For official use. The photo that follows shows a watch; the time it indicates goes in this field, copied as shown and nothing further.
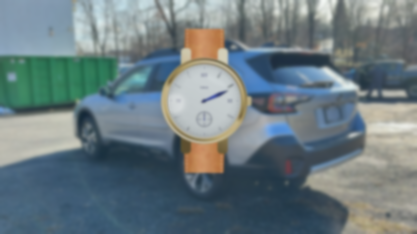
2:11
